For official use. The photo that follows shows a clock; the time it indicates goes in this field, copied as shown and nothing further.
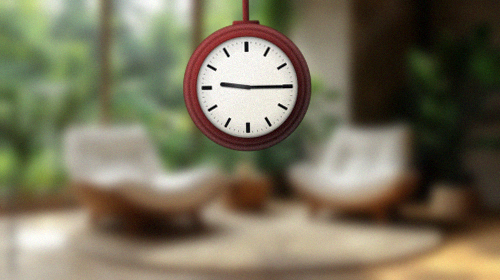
9:15
